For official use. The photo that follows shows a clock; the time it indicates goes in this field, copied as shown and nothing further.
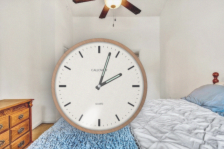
2:03
